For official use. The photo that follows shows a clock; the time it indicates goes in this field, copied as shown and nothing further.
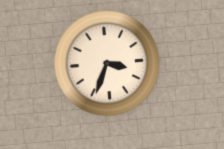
3:34
